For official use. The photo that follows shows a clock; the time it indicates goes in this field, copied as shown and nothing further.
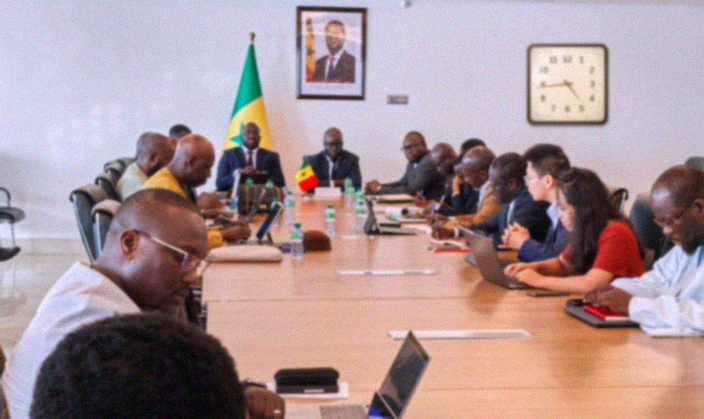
4:44
